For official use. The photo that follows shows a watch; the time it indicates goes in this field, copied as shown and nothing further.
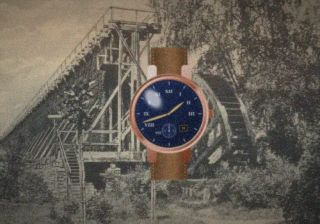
1:42
